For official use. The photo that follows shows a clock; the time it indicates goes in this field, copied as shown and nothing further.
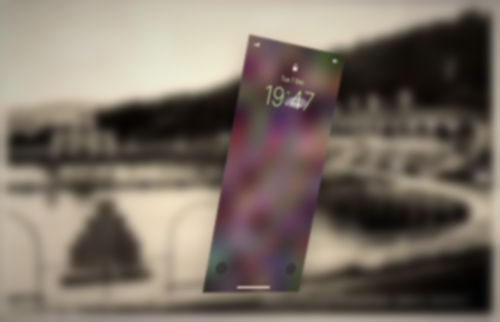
19:47
